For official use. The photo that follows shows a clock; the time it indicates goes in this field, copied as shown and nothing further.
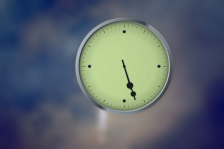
5:27
